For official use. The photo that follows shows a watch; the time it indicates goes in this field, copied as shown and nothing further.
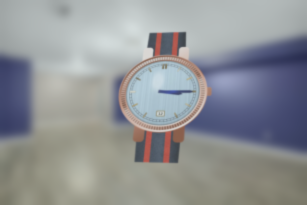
3:15
